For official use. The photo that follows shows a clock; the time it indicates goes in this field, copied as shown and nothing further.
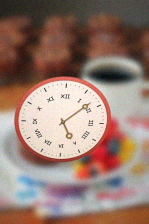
5:08
